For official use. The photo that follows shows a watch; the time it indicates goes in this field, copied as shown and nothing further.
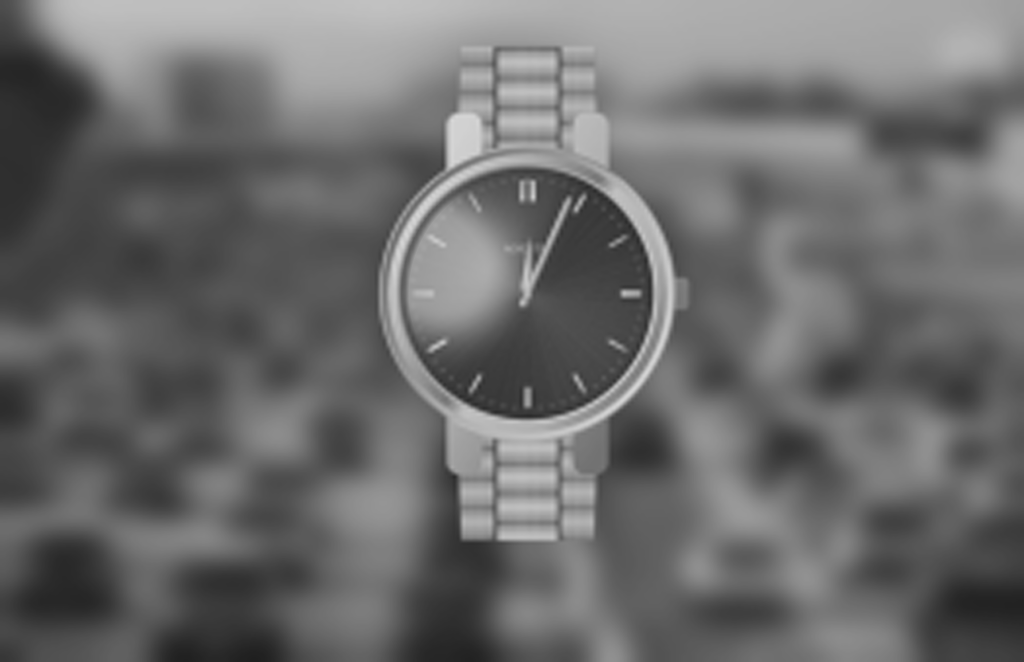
12:04
